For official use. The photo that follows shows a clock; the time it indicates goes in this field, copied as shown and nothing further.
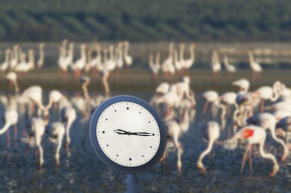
9:15
